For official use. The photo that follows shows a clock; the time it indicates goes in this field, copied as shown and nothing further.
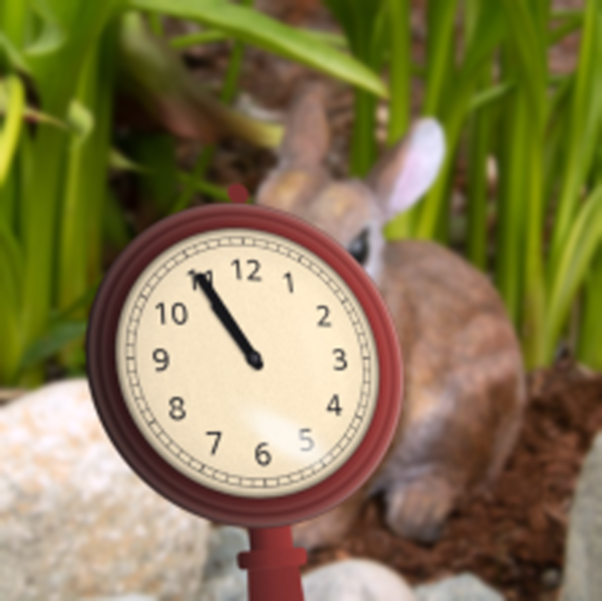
10:55
